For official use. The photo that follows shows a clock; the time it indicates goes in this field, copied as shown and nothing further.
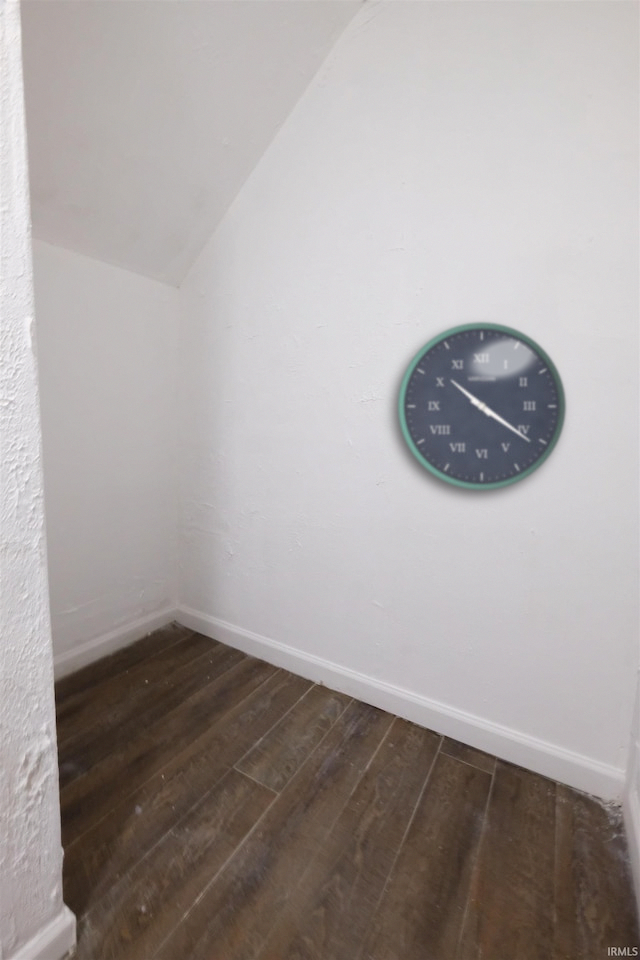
10:21
